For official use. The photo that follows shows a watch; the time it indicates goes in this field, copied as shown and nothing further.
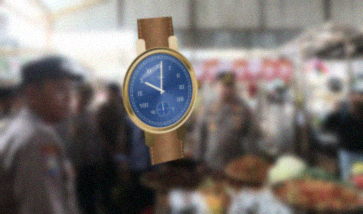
10:01
